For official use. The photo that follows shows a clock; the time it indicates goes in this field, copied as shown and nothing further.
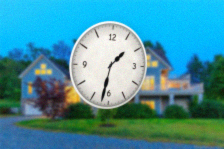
1:32
